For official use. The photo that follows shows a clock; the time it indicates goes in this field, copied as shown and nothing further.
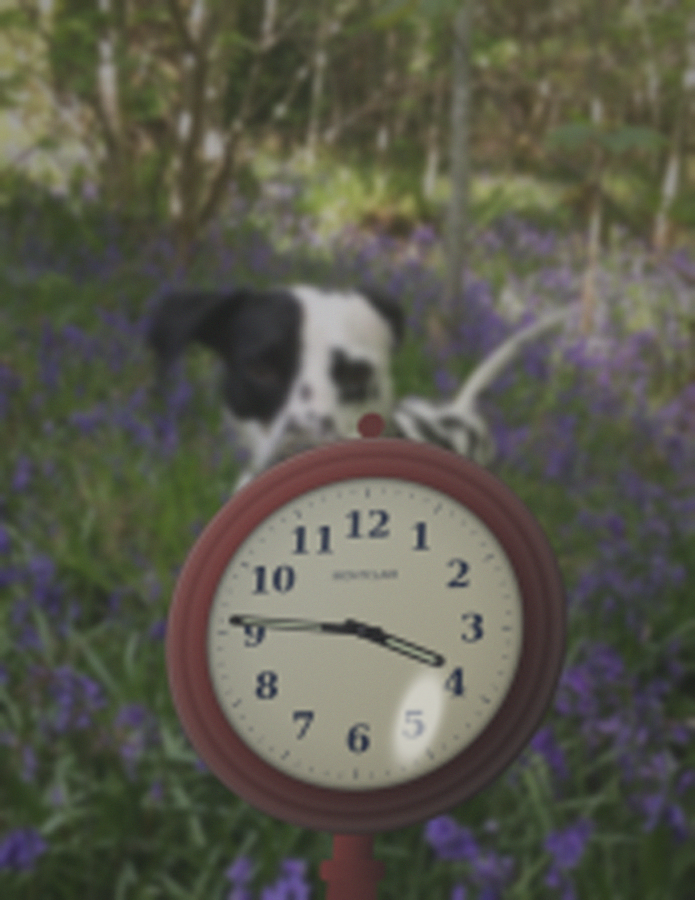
3:46
